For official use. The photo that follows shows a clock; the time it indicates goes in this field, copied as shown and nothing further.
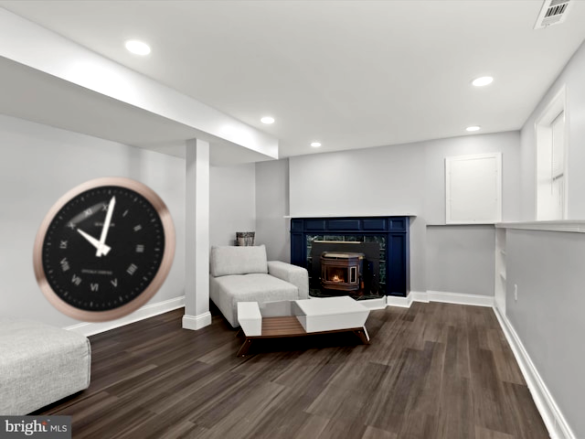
10:01
